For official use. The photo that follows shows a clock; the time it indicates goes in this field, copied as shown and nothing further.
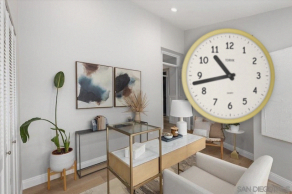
10:43
